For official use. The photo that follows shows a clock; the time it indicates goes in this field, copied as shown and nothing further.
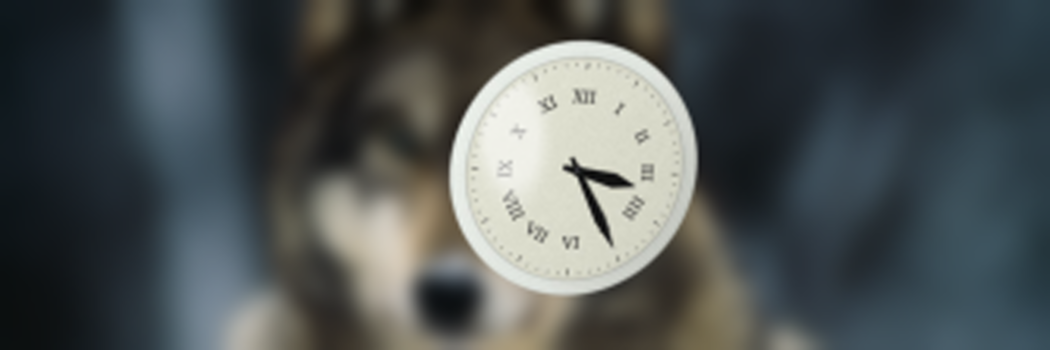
3:25
